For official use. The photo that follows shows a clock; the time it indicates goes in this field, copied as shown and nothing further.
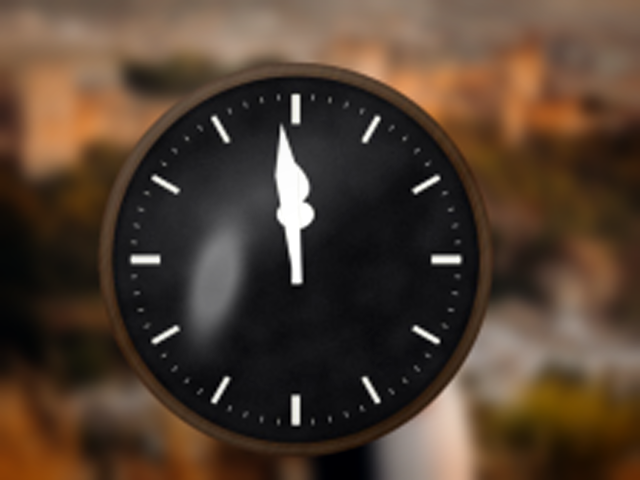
11:59
